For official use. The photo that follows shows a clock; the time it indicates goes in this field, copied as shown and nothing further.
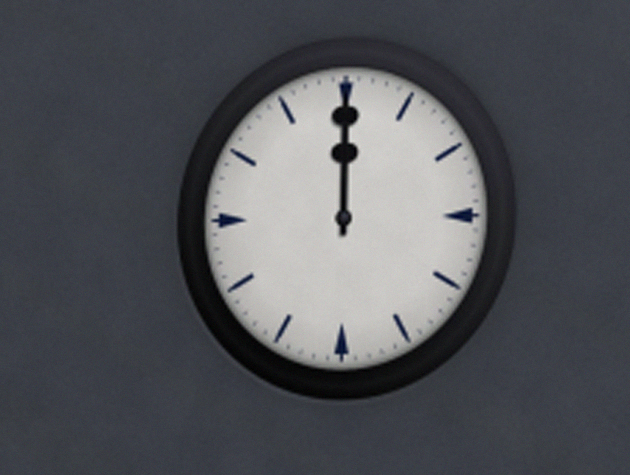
12:00
